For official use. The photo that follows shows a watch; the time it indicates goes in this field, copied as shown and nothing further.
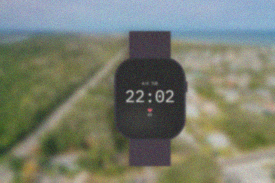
22:02
